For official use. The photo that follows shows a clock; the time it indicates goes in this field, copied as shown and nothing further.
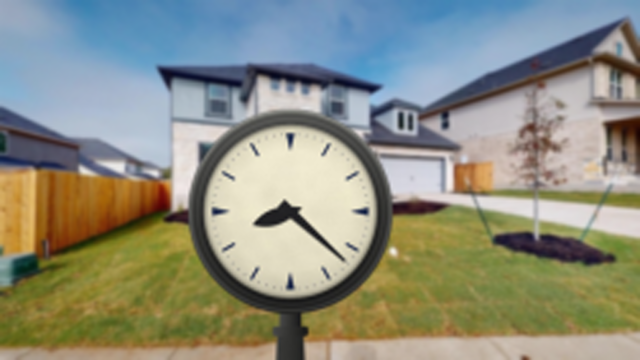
8:22
